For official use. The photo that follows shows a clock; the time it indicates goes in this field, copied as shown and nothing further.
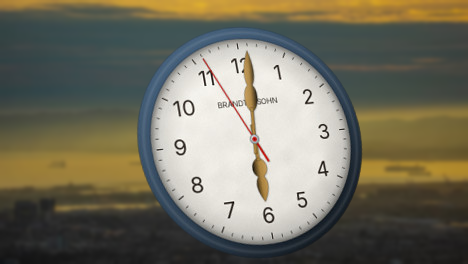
6:00:56
